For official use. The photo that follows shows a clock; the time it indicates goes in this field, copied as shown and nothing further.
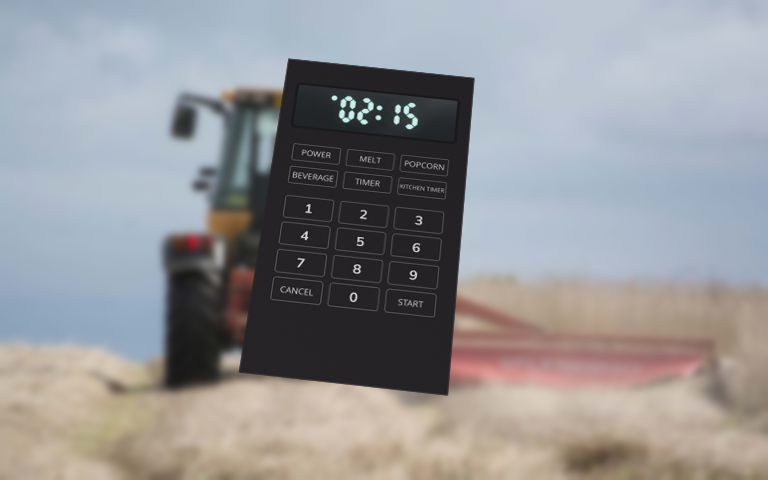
2:15
